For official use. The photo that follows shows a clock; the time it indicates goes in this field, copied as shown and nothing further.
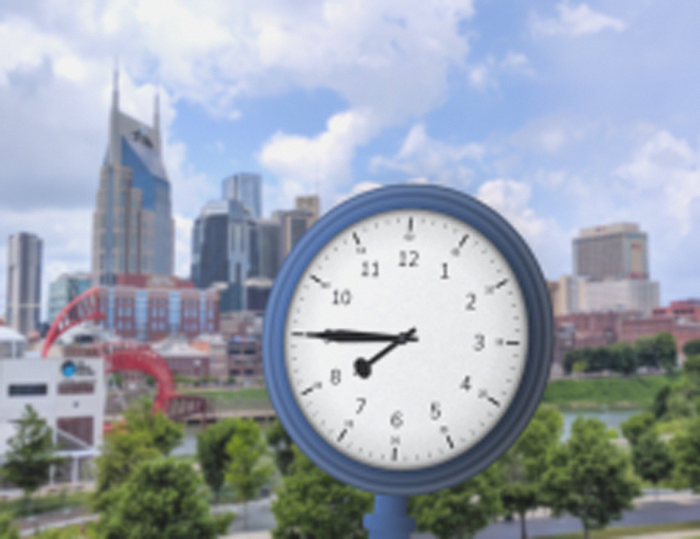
7:45
